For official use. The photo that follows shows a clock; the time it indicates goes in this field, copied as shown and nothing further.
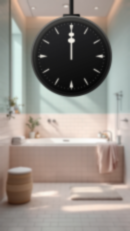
12:00
